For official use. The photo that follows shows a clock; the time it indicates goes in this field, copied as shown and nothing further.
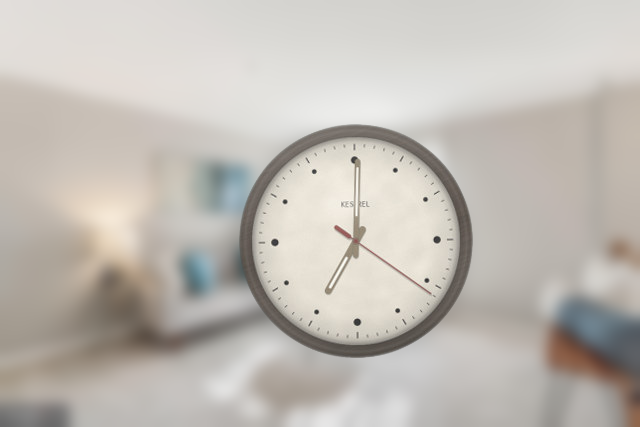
7:00:21
